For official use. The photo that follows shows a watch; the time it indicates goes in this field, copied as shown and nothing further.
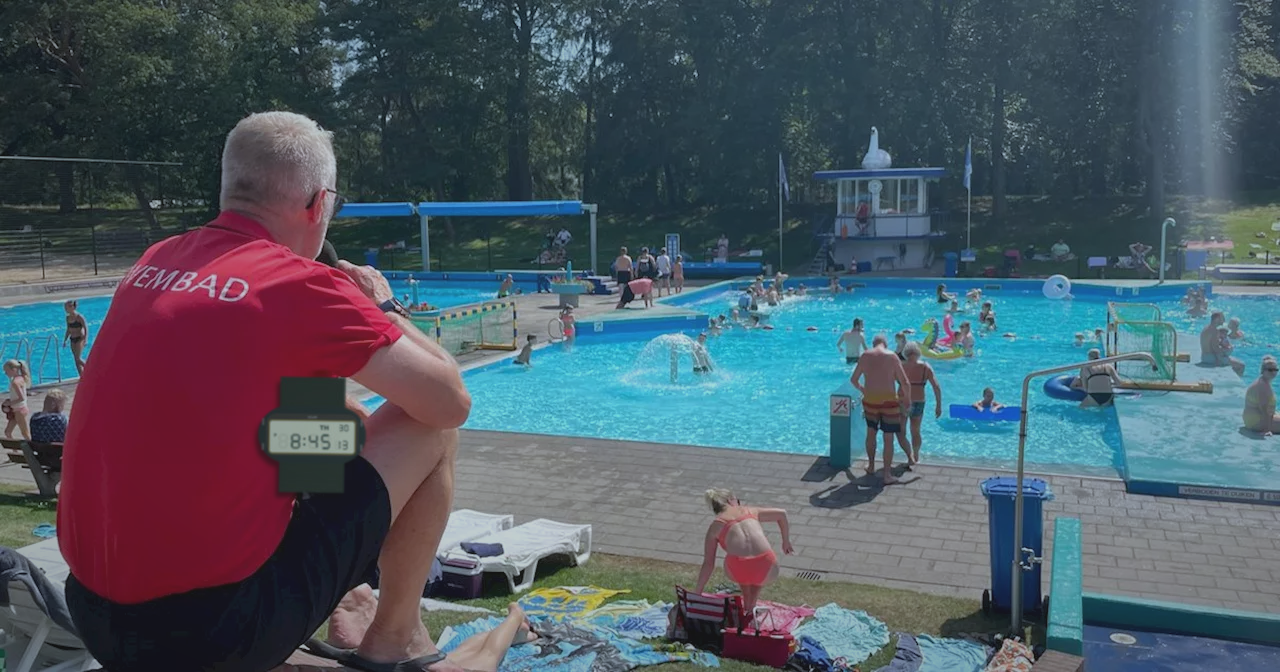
8:45
